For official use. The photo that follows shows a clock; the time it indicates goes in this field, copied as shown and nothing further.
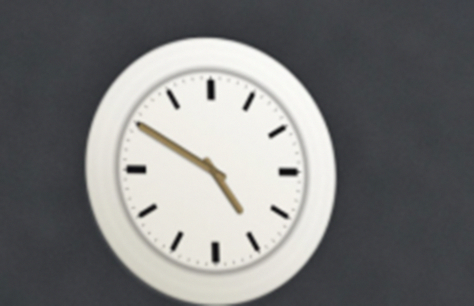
4:50
